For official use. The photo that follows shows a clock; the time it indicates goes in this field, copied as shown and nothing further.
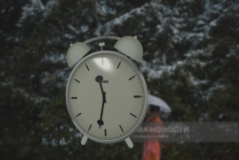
11:32
